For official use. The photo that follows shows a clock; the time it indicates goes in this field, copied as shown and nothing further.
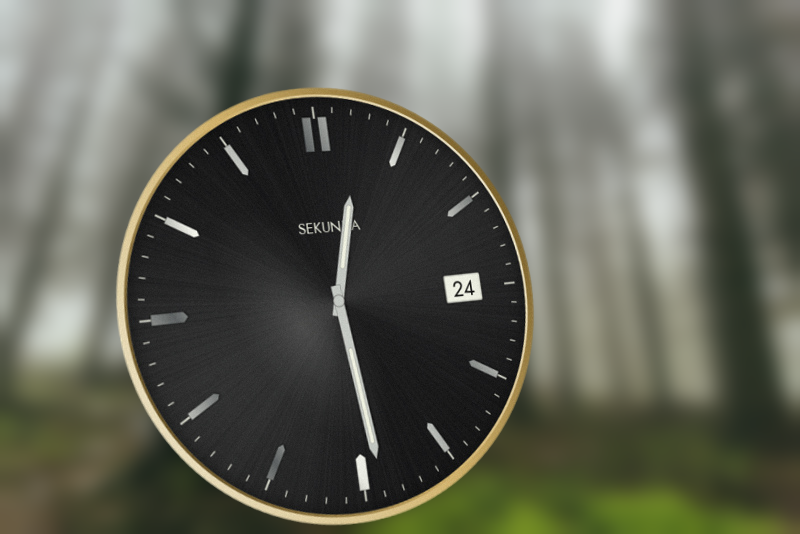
12:29
